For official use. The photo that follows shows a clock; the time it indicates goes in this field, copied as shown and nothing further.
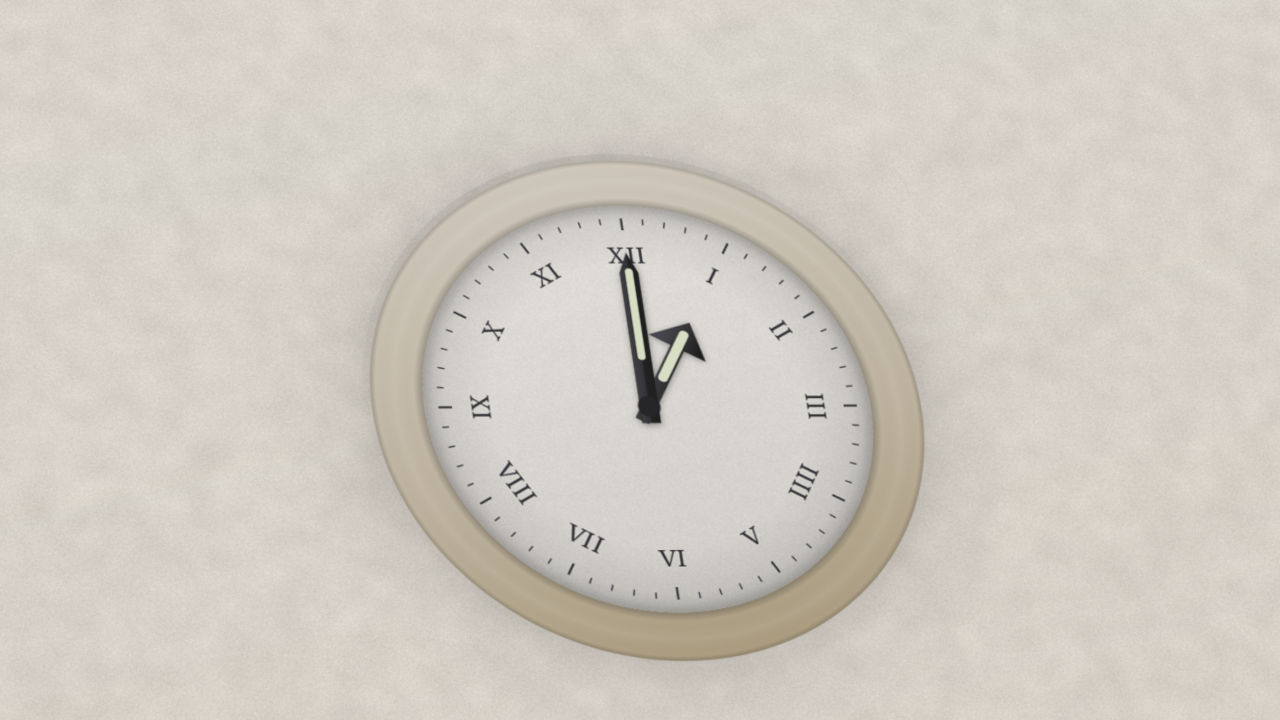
1:00
